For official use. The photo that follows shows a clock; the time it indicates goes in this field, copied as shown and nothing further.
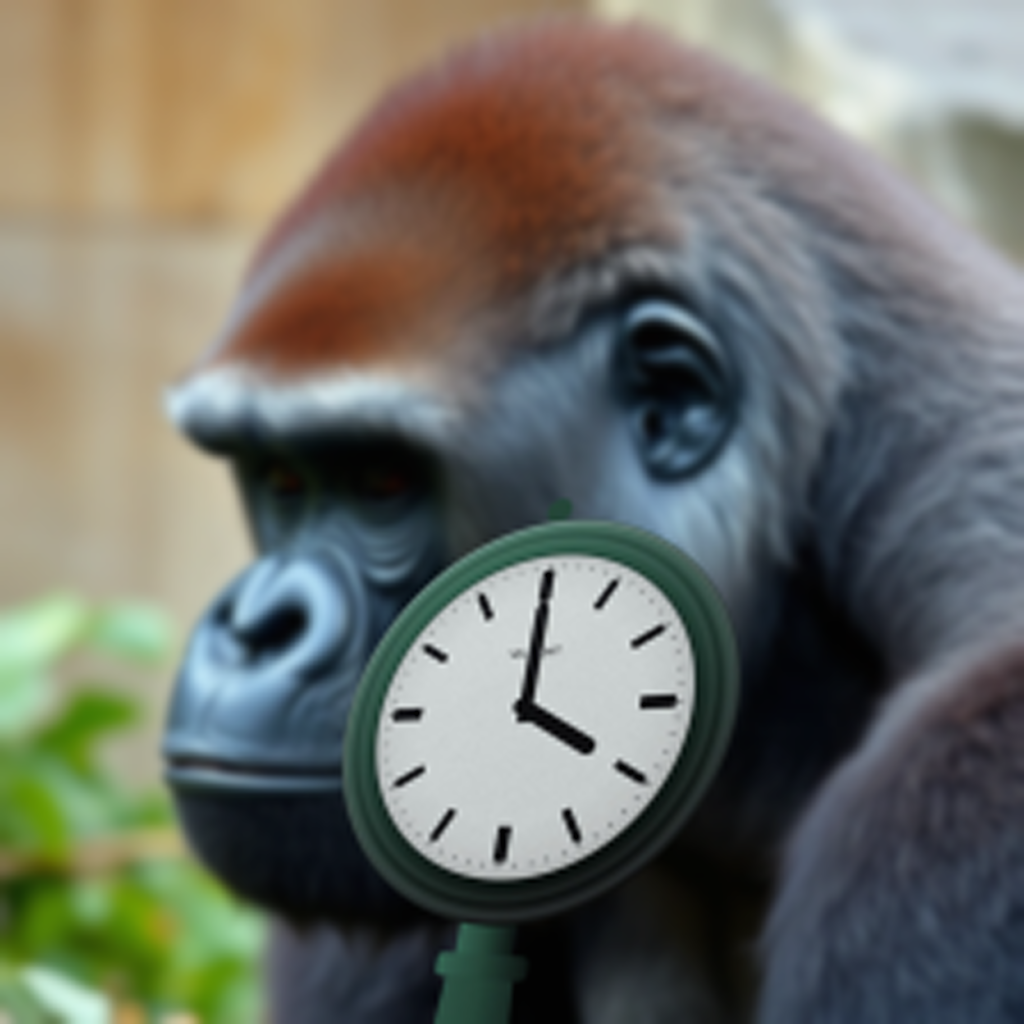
4:00
